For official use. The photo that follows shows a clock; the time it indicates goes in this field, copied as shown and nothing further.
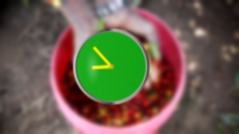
8:53
